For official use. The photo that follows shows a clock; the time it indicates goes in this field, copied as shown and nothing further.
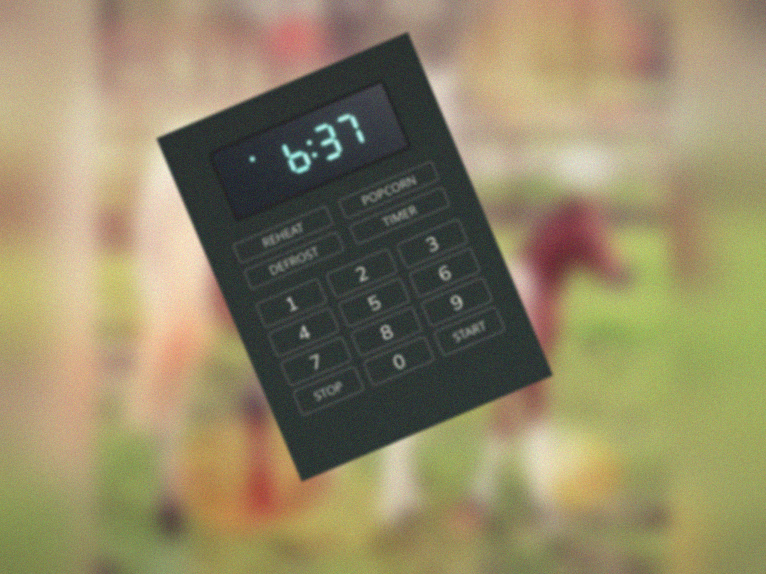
6:37
